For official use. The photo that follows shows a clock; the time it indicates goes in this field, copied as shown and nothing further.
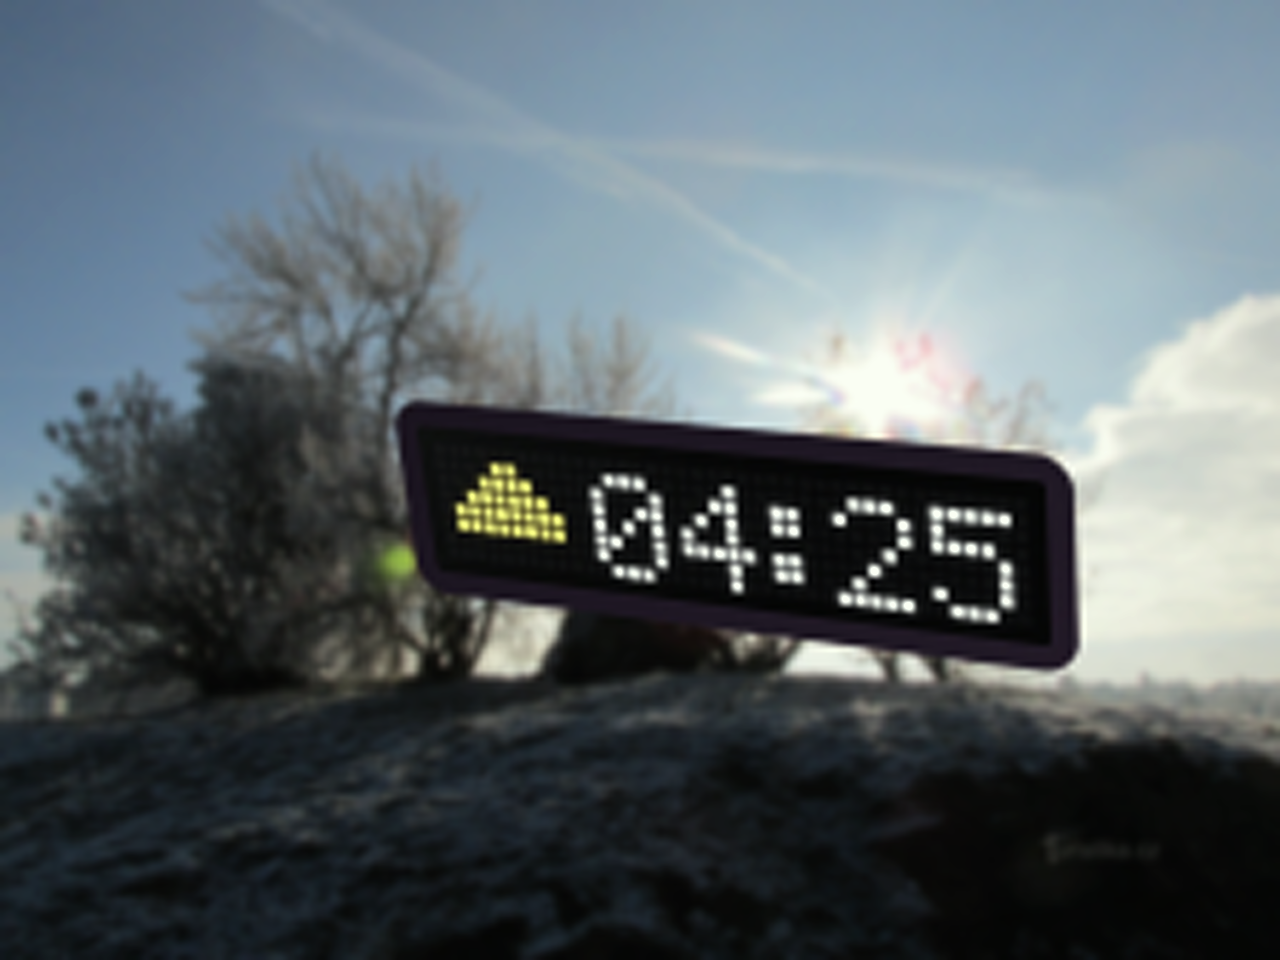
4:25
